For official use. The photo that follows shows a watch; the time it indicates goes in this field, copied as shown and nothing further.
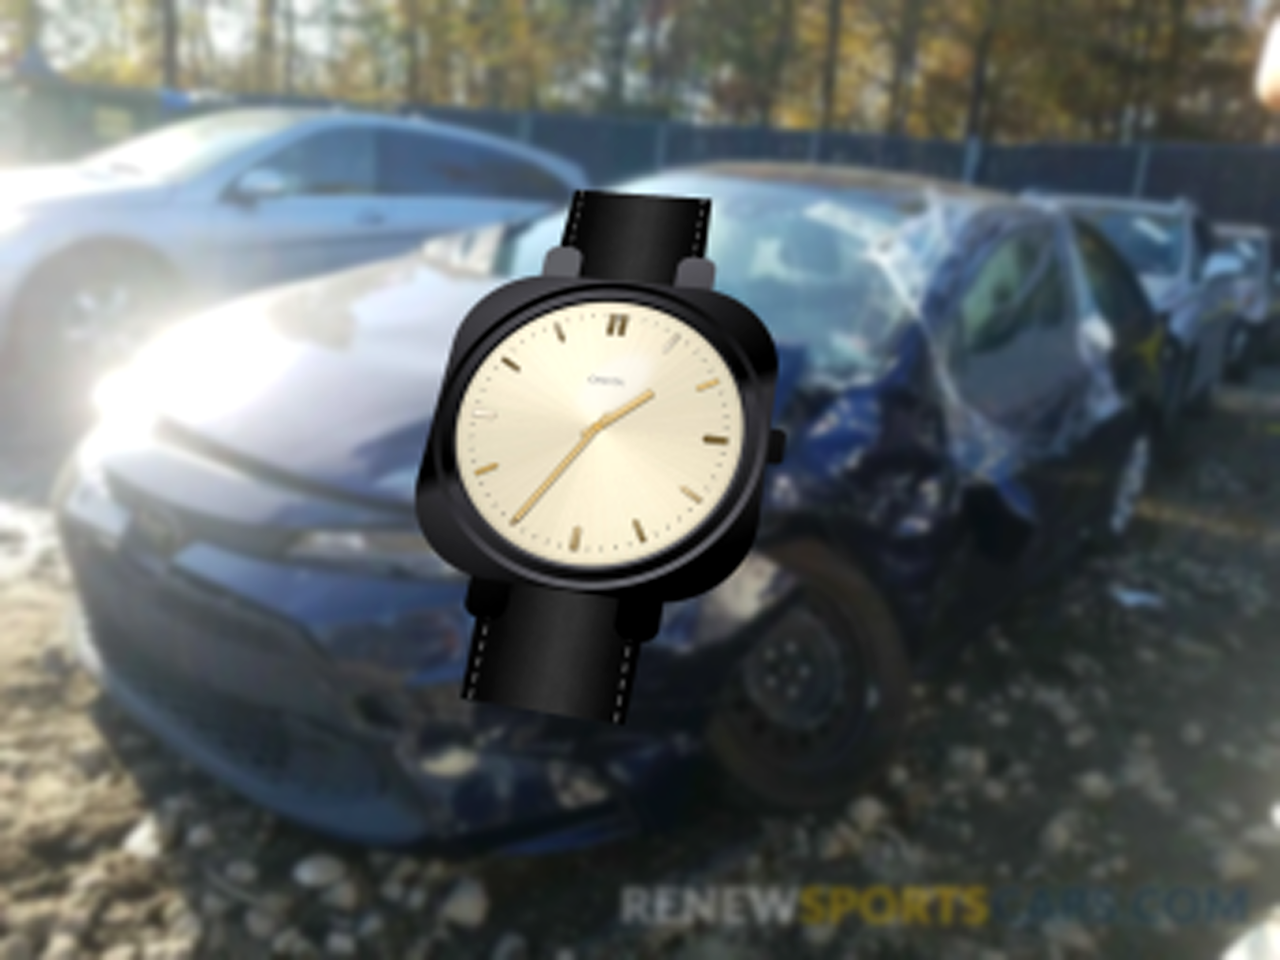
1:35
